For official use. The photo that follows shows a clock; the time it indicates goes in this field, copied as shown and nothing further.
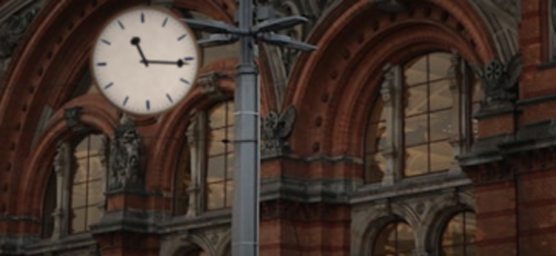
11:16
